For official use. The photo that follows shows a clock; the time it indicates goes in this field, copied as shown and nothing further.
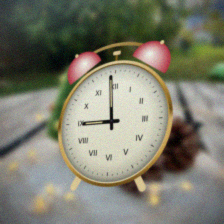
8:59
